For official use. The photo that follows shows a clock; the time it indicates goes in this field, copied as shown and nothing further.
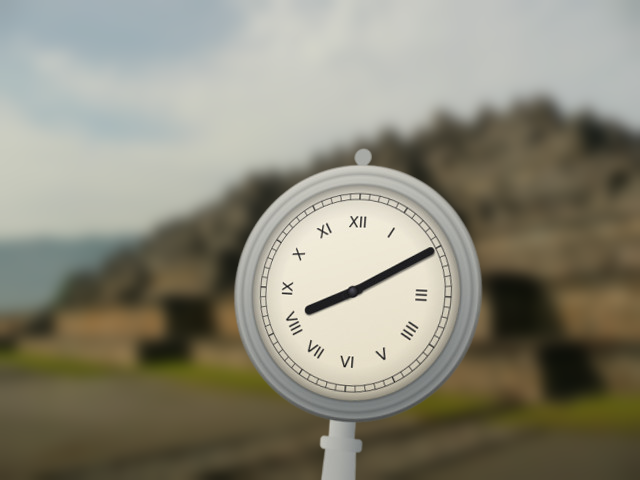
8:10
